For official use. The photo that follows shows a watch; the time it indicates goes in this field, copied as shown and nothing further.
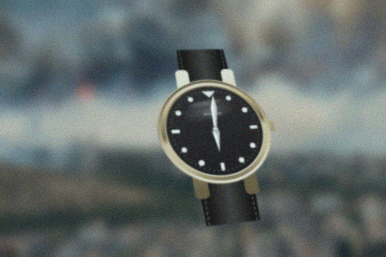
6:01
